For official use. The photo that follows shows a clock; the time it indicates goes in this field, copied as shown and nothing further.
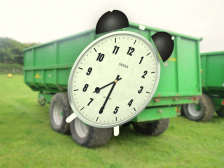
7:30
